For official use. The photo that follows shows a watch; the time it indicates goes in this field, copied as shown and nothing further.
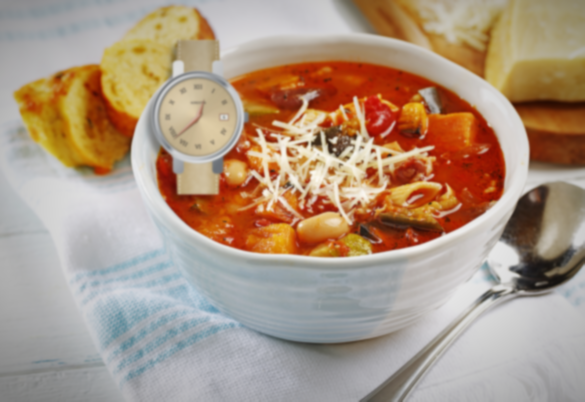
12:38
